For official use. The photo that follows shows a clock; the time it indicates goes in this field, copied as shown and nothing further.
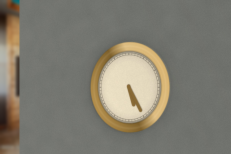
5:25
